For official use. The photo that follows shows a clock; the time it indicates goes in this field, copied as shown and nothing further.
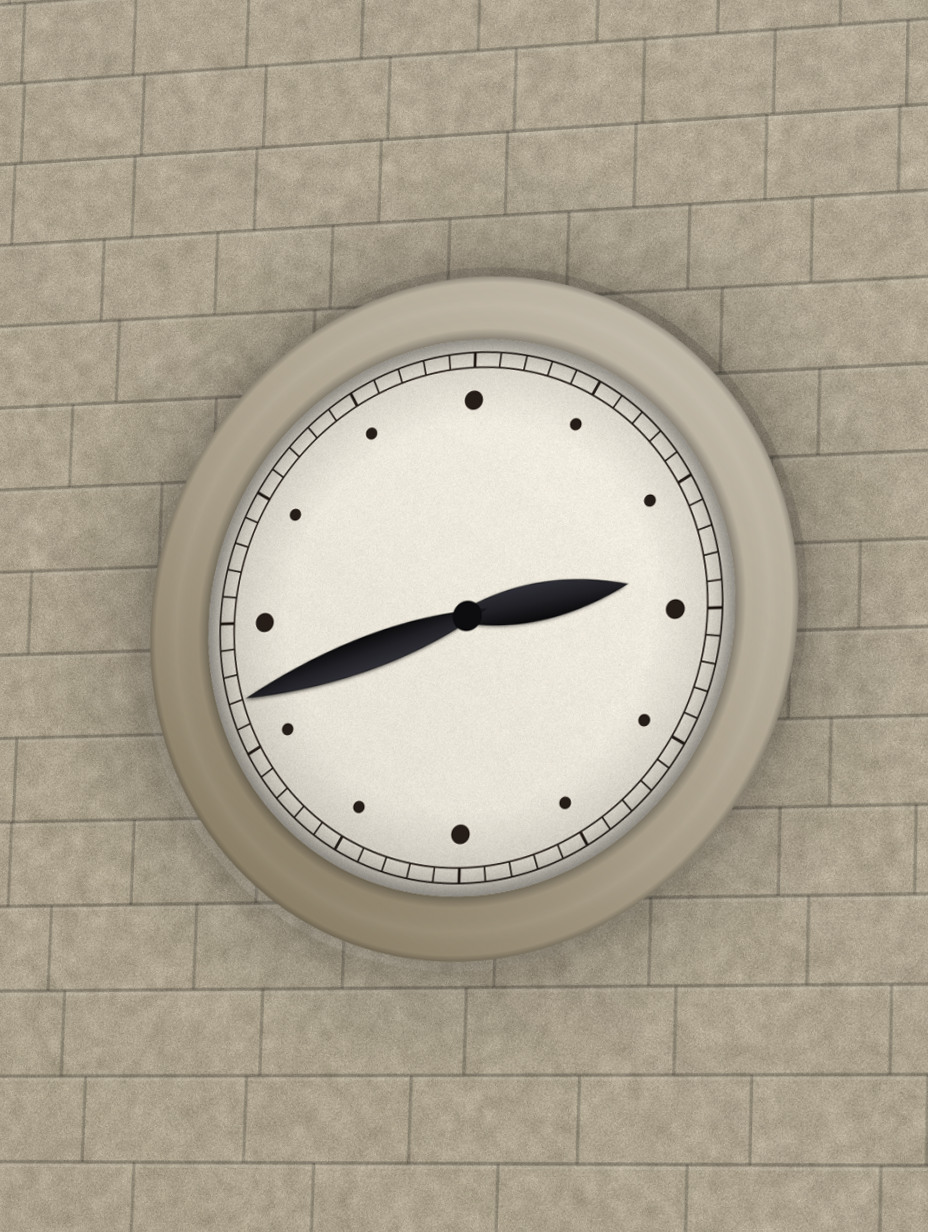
2:42
